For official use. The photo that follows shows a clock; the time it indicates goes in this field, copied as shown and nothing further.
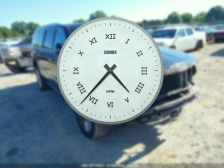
4:37
